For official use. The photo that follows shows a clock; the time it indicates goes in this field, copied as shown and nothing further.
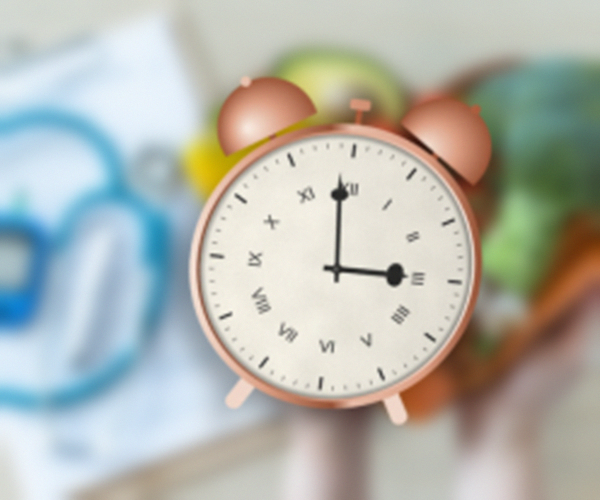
2:59
